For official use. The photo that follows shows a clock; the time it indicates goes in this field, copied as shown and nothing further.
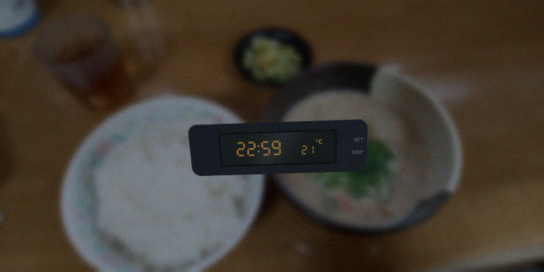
22:59
